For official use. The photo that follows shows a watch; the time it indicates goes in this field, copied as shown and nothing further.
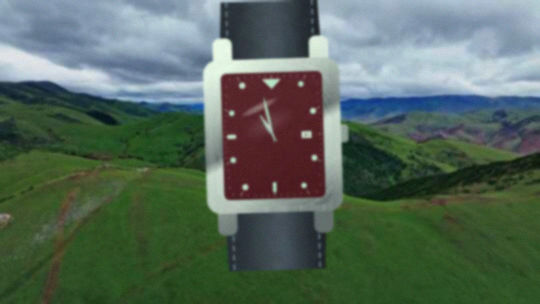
10:58
